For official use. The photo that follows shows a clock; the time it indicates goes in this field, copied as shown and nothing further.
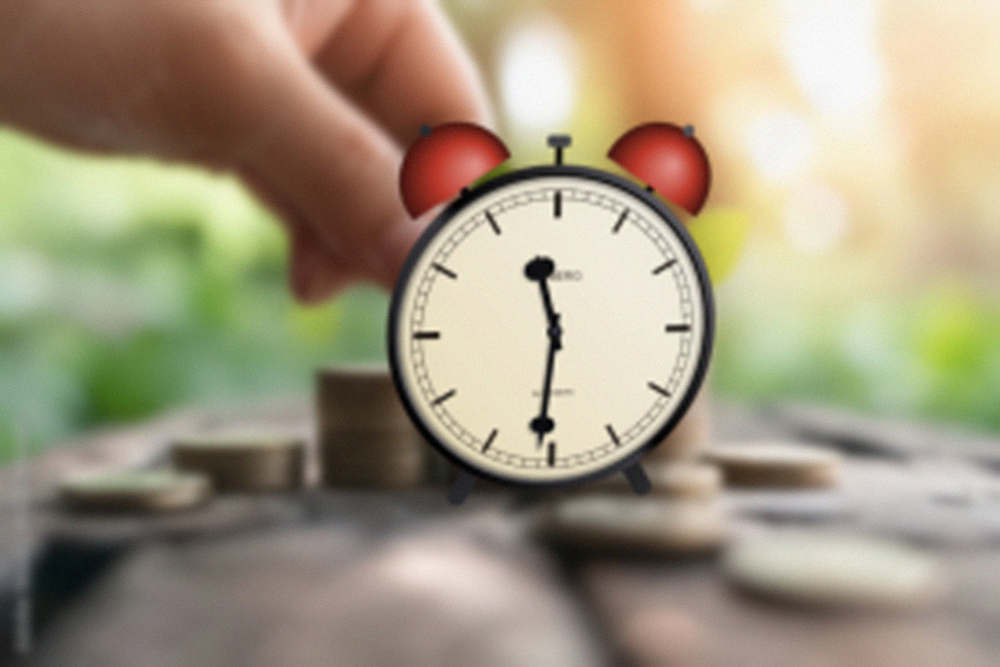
11:31
